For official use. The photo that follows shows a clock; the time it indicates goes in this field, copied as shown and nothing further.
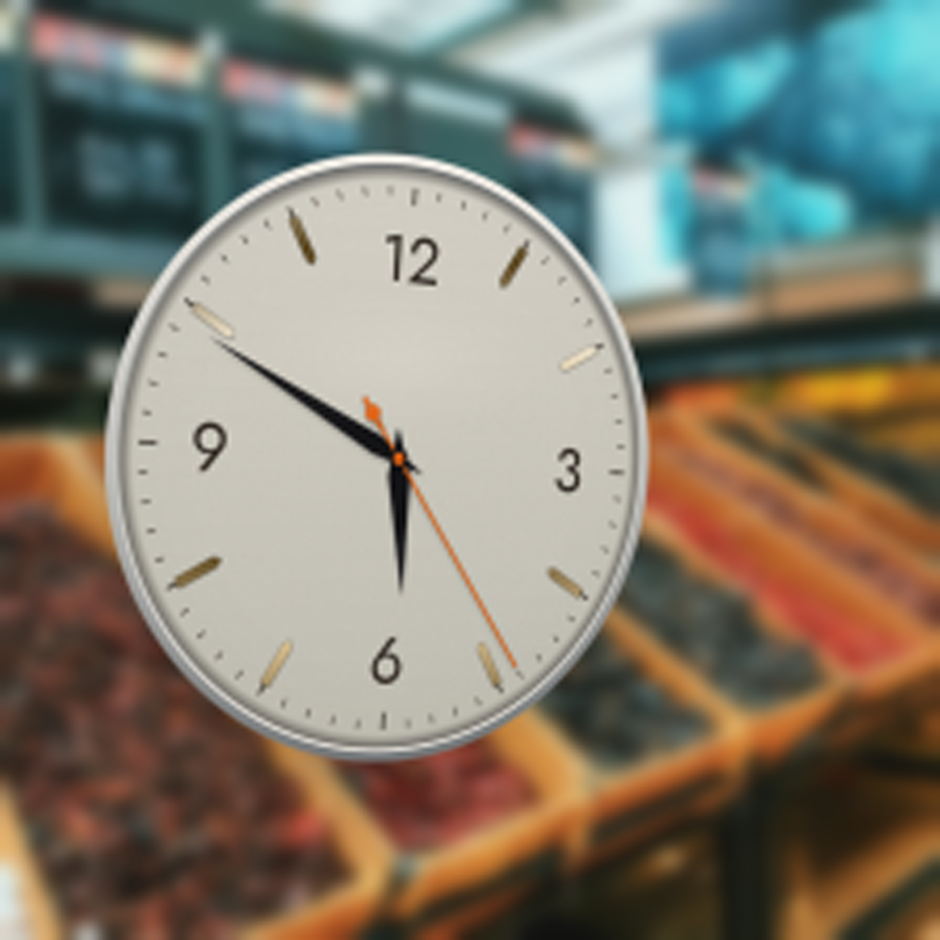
5:49:24
